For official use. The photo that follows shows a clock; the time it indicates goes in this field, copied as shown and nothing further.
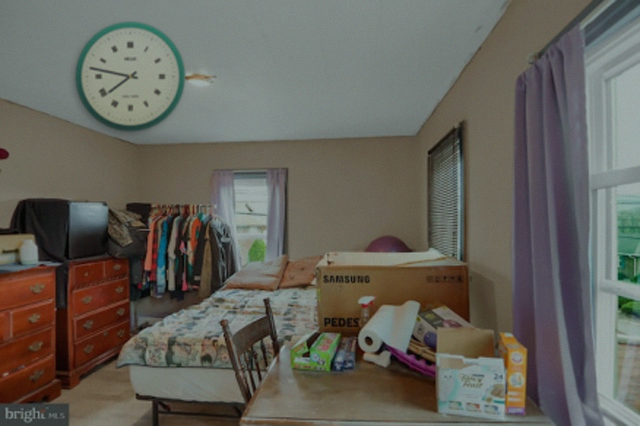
7:47
